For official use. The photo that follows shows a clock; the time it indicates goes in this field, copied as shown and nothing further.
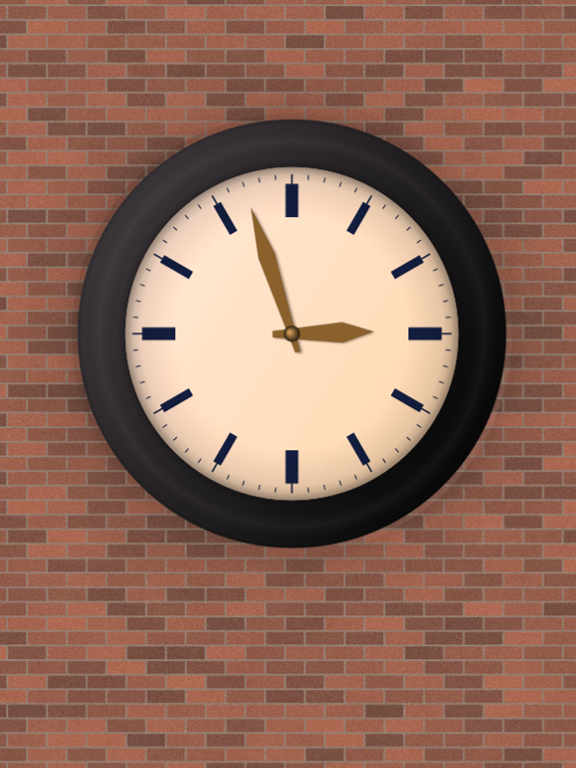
2:57
